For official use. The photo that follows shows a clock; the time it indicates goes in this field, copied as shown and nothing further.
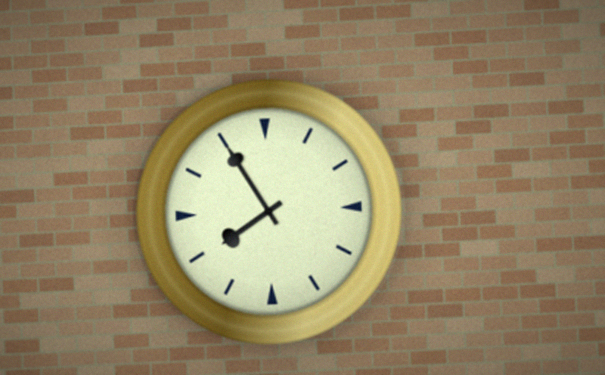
7:55
